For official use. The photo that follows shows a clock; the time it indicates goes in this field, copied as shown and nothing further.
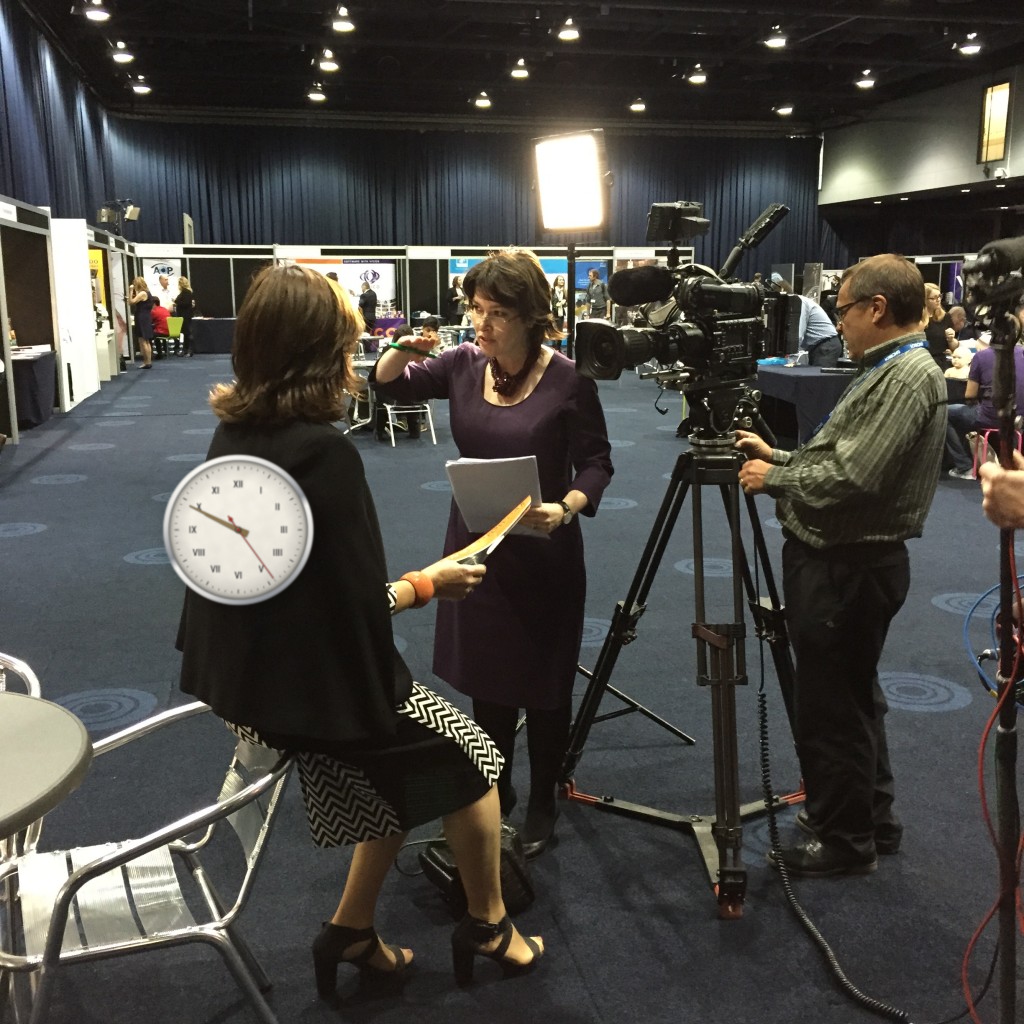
9:49:24
